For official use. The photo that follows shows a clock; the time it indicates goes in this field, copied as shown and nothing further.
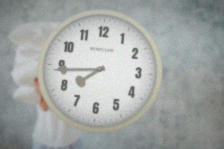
7:44
